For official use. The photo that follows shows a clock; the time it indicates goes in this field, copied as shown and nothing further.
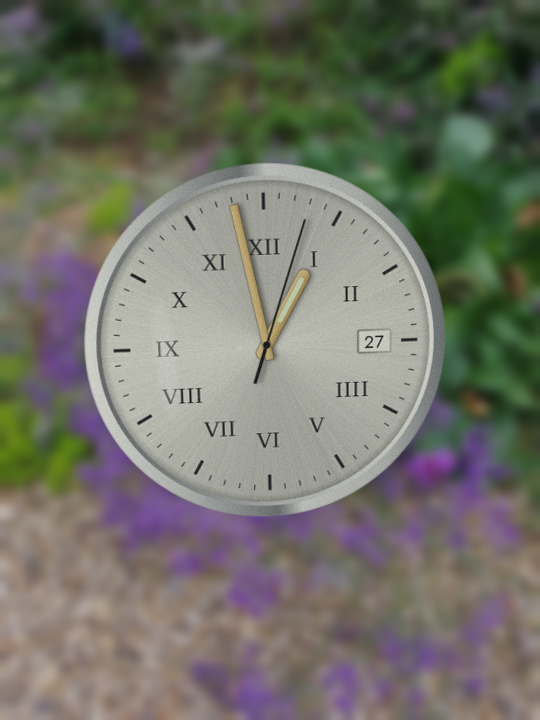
12:58:03
